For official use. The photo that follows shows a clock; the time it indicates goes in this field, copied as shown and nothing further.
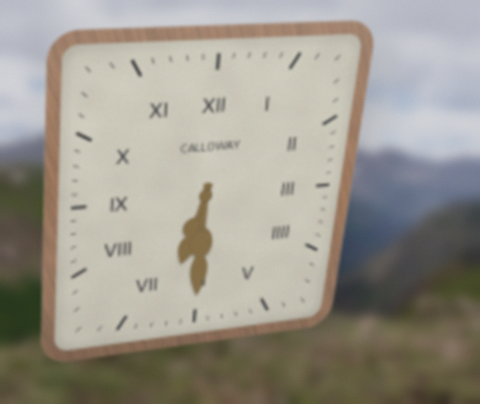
6:30
